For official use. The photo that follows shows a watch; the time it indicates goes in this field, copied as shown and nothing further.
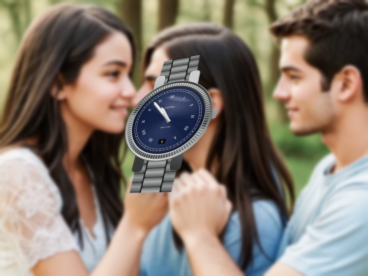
10:53
